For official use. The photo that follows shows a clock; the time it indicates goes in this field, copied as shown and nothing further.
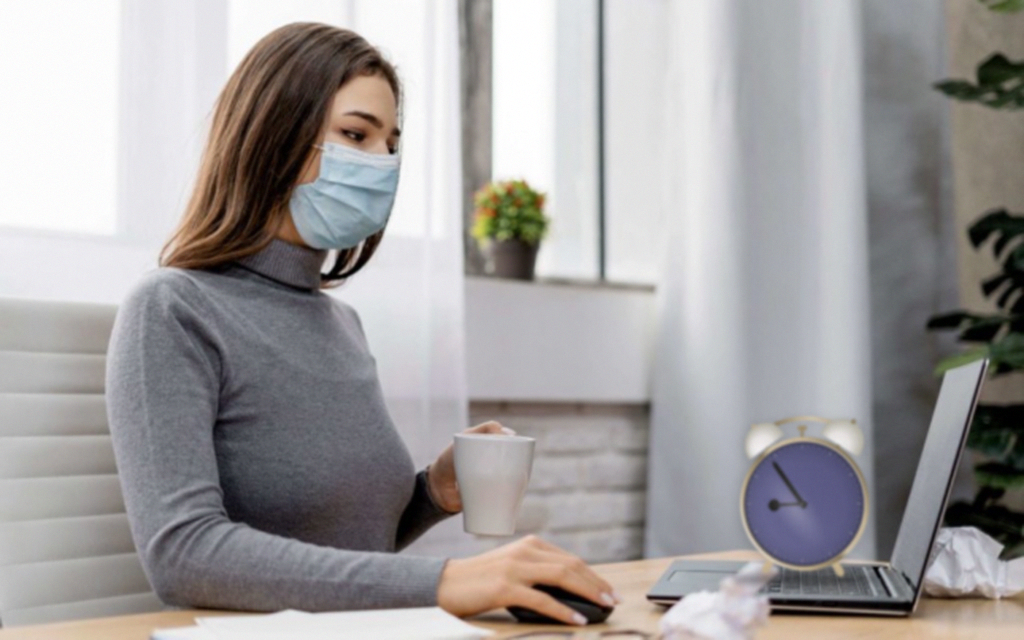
8:54
